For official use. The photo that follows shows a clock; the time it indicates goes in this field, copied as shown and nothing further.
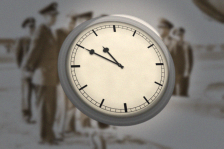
10:50
